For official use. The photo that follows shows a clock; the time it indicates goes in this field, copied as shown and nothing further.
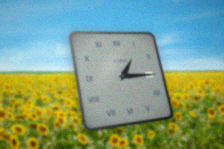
1:15
